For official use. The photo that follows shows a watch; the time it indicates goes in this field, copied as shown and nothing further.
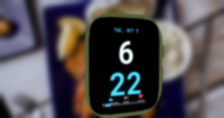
6:22
